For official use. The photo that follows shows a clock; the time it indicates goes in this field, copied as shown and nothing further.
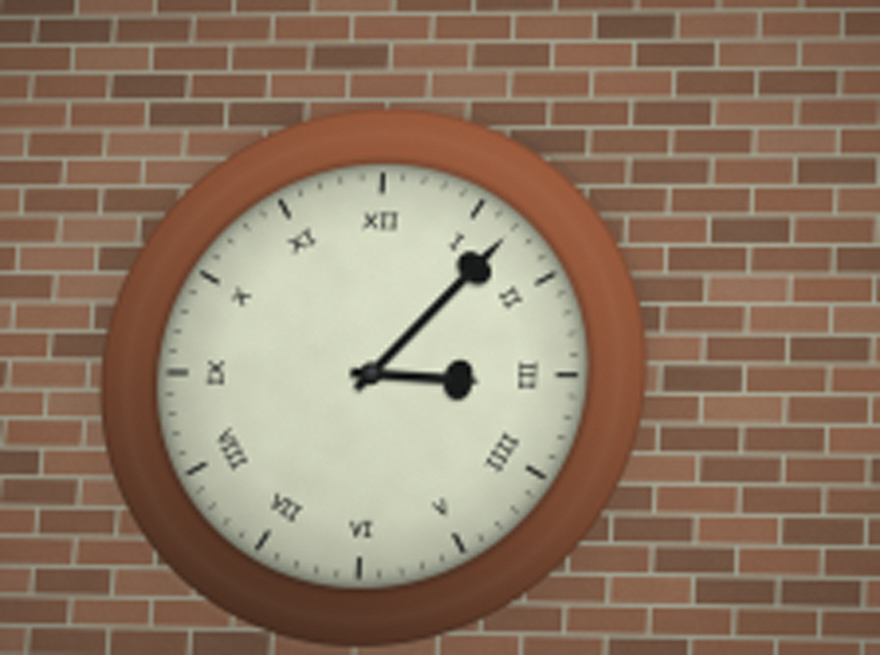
3:07
